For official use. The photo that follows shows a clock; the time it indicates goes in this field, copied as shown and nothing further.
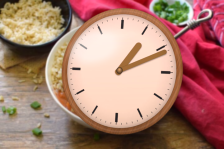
1:11
